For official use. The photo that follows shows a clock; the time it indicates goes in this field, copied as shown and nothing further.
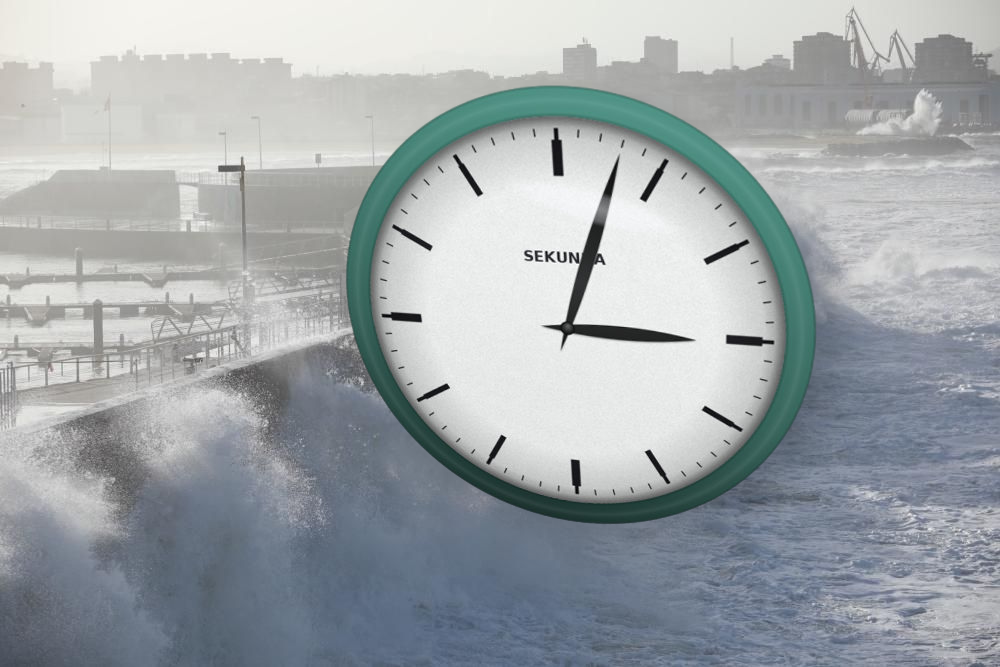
3:03
